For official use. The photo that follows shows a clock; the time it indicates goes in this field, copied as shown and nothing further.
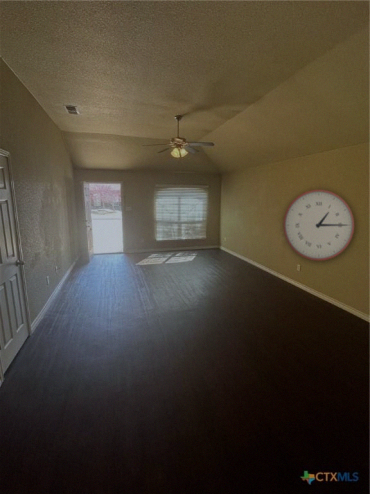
1:15
